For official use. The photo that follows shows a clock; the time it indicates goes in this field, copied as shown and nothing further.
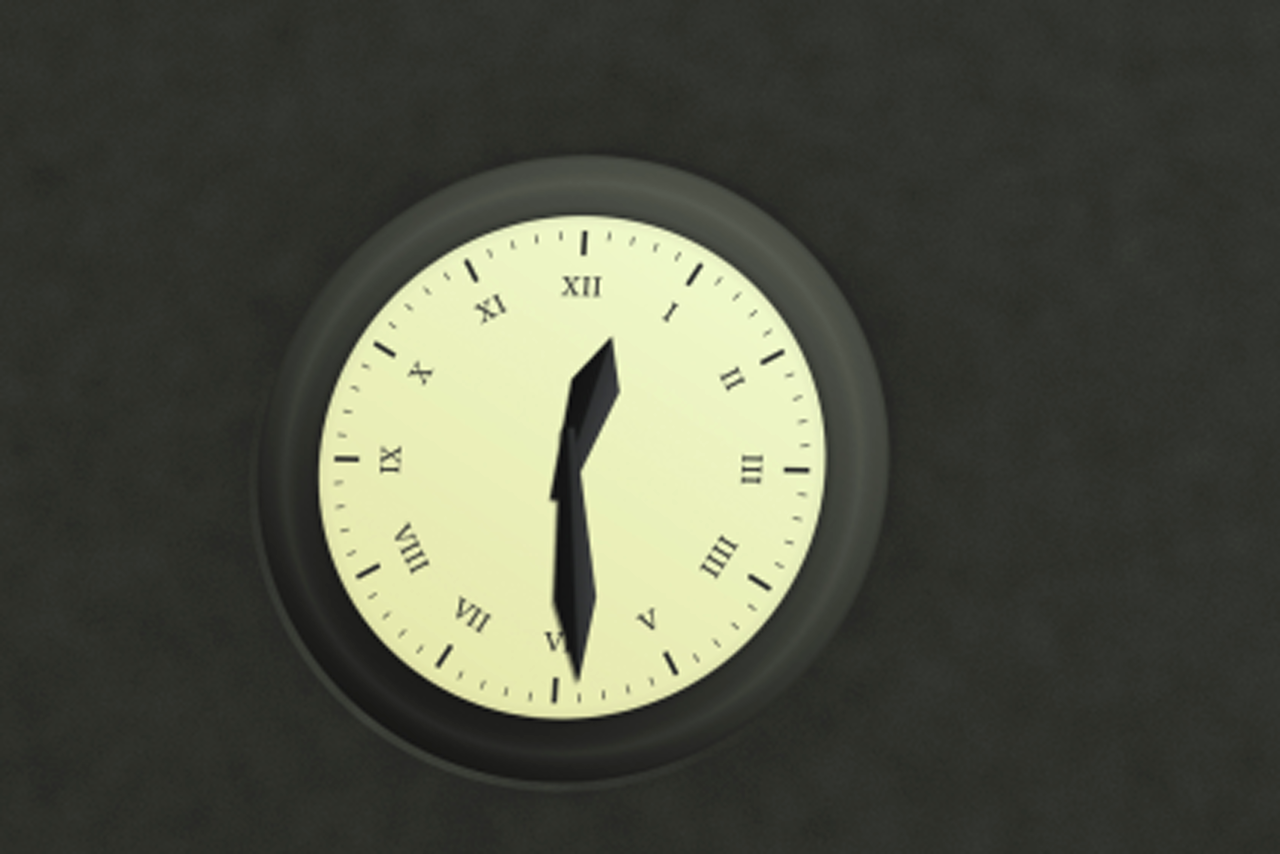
12:29
